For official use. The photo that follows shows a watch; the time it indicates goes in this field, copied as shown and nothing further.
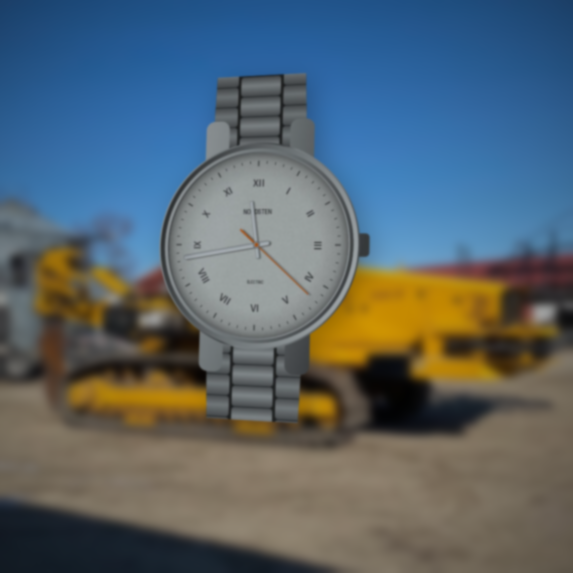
11:43:22
